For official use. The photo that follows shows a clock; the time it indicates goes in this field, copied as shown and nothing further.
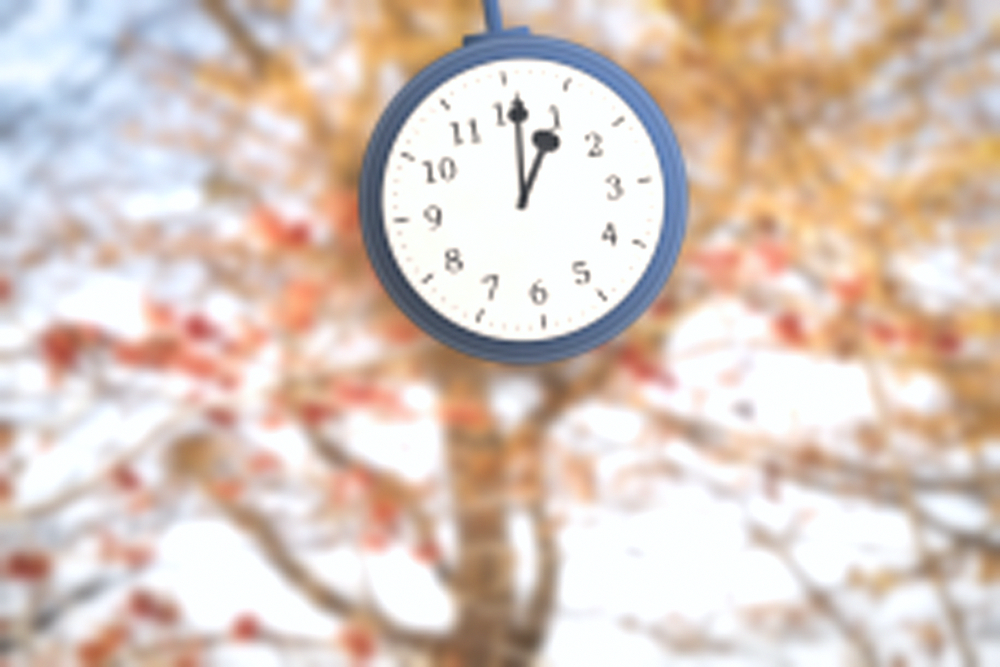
1:01
